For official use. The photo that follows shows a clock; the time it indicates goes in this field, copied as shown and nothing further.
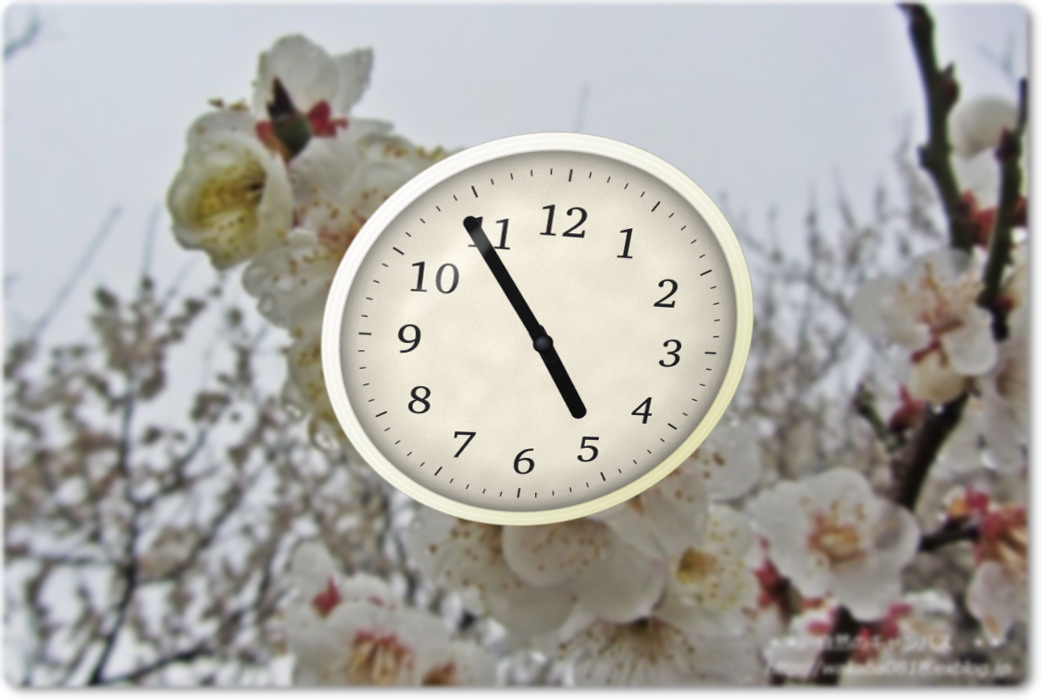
4:54
